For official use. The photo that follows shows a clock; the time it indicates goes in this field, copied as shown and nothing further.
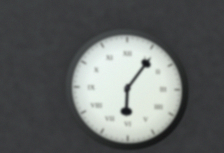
6:06
